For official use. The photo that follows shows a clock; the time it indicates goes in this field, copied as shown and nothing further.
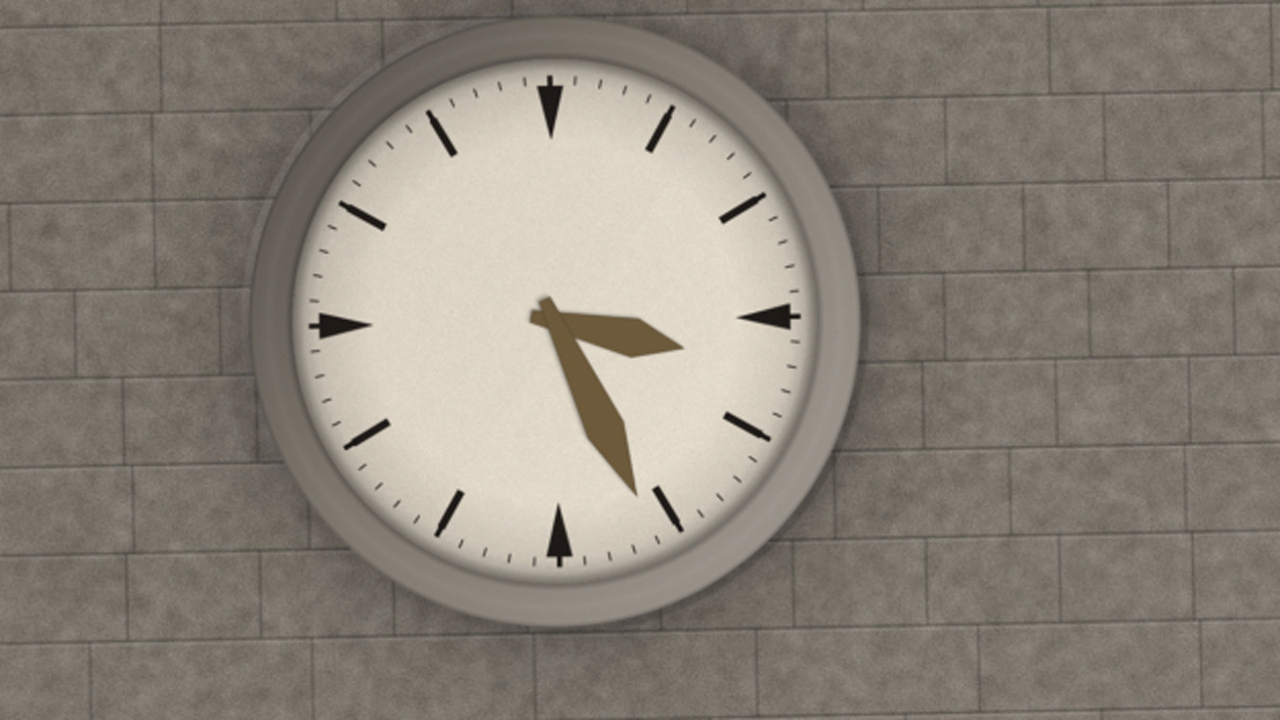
3:26
